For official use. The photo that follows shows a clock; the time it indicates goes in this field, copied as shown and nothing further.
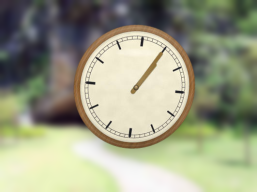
1:05
